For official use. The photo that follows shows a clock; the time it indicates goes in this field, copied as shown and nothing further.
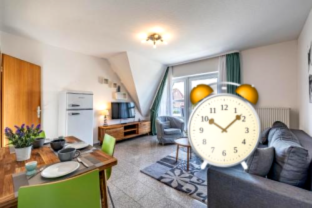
10:08
